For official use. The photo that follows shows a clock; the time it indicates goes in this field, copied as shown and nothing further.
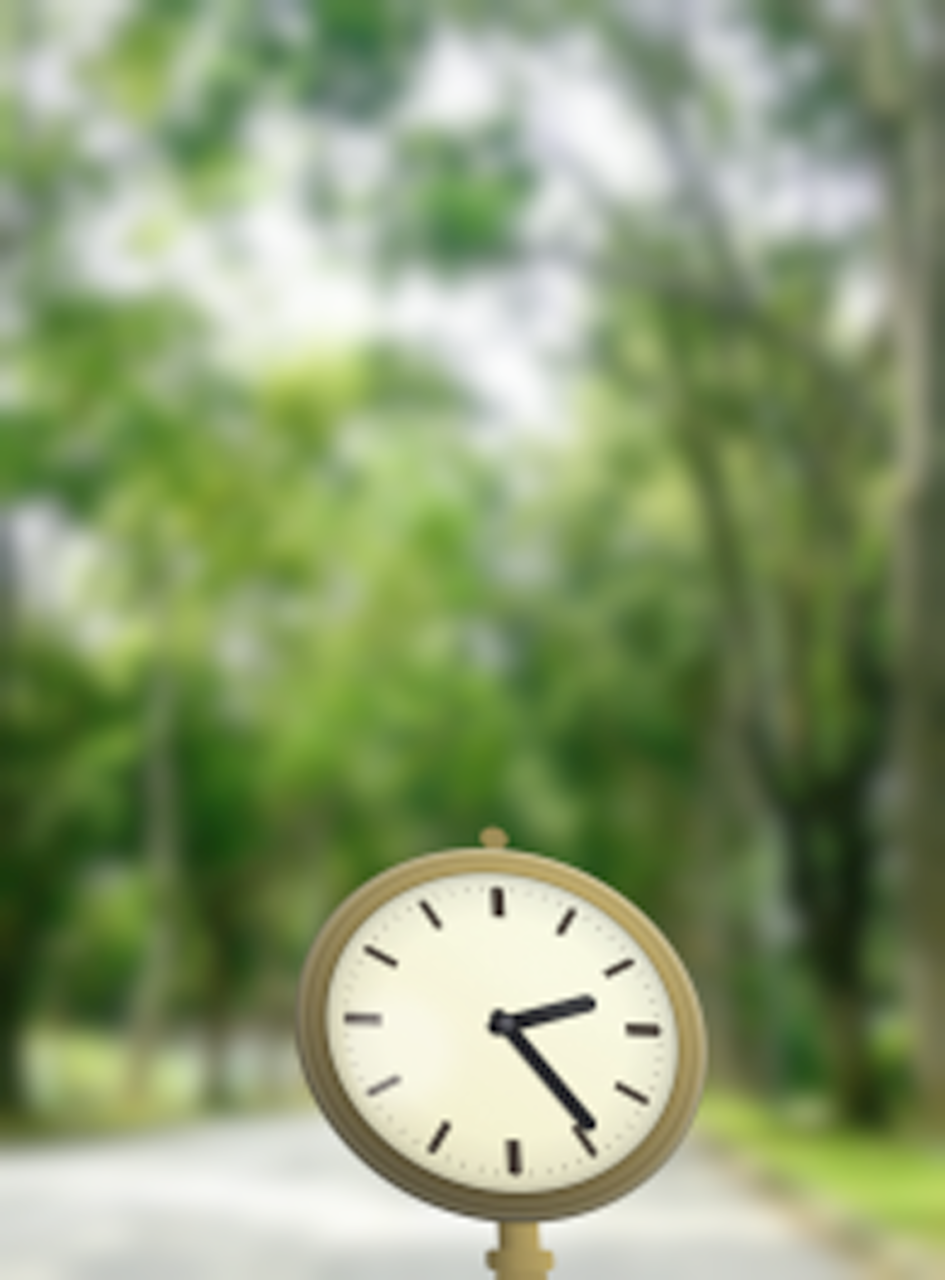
2:24
